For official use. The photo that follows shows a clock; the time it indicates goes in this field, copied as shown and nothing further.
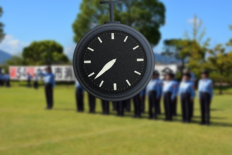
7:38
